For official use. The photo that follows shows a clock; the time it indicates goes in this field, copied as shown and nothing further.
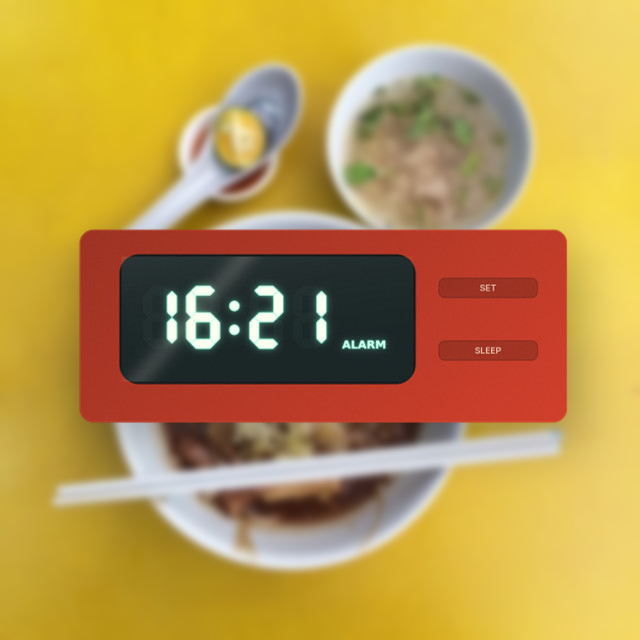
16:21
